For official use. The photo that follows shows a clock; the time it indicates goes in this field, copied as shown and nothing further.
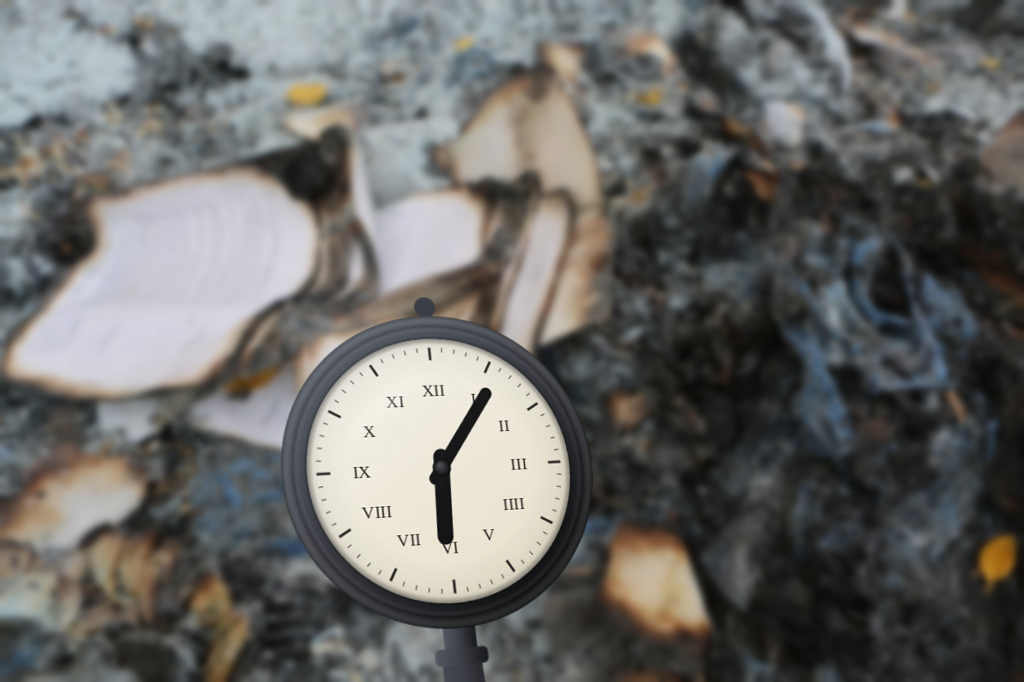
6:06
